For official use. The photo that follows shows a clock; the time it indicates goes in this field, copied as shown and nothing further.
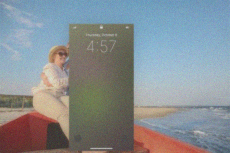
4:57
